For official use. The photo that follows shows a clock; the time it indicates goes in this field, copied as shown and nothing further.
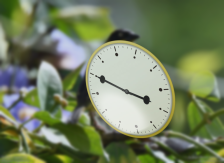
3:50
